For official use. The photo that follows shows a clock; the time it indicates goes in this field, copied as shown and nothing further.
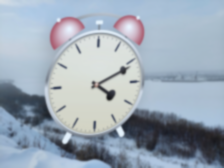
4:11
